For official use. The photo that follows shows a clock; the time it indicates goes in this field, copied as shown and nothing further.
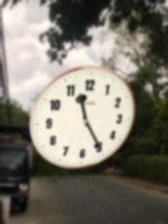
11:25
